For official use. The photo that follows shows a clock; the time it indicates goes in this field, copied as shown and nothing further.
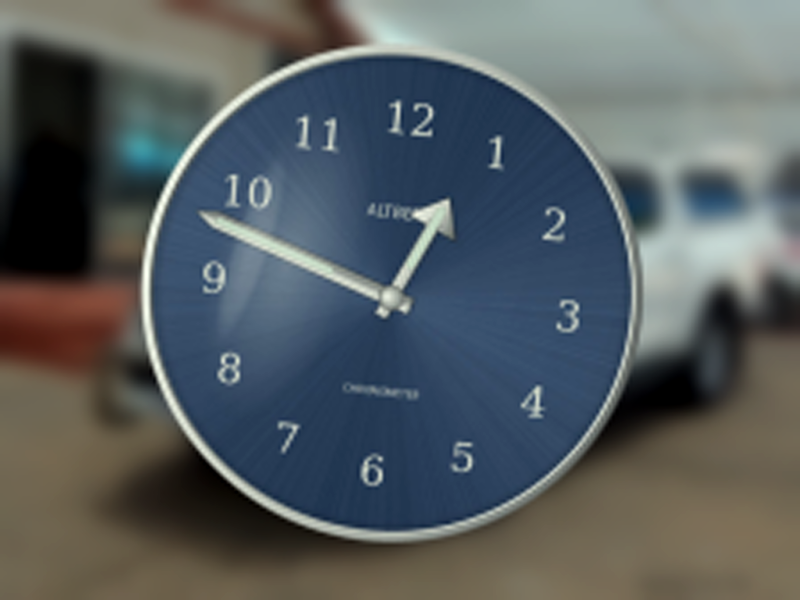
12:48
